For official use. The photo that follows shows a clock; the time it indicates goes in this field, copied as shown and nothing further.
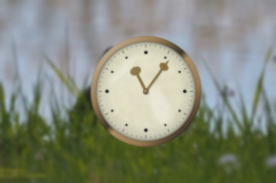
11:06
